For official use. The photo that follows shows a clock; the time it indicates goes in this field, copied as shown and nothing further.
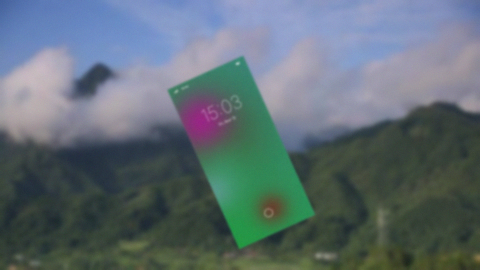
15:03
